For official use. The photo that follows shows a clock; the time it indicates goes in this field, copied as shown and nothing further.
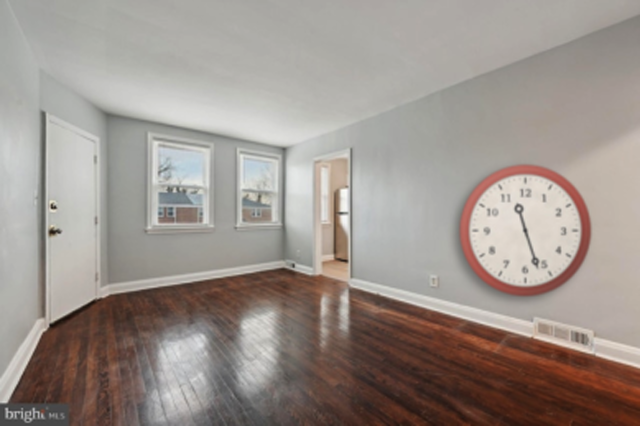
11:27
